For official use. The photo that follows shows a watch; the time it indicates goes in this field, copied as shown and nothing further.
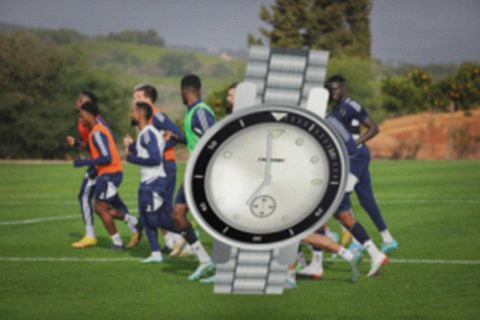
6:59
